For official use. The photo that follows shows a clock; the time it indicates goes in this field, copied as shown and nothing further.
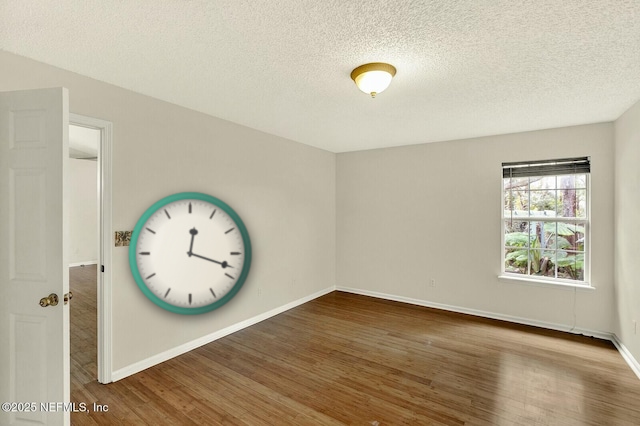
12:18
